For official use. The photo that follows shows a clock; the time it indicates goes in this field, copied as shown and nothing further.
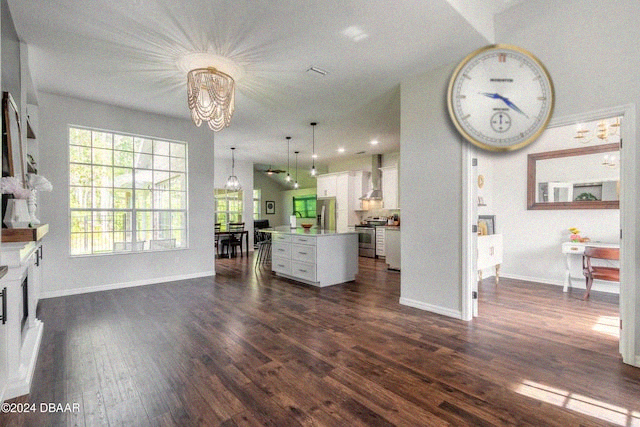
9:21
